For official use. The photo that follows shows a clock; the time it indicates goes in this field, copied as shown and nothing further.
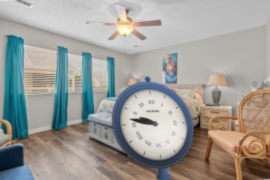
9:47
